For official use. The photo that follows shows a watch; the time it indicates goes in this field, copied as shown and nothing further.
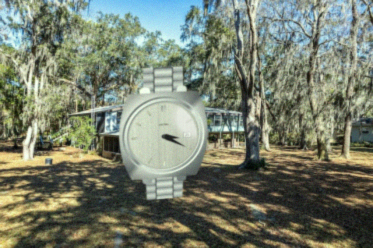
3:20
